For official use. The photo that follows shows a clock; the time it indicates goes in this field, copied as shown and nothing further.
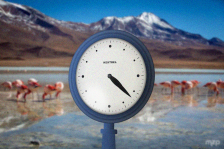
4:22
